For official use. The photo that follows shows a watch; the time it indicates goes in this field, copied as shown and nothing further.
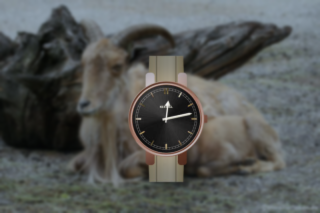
12:13
